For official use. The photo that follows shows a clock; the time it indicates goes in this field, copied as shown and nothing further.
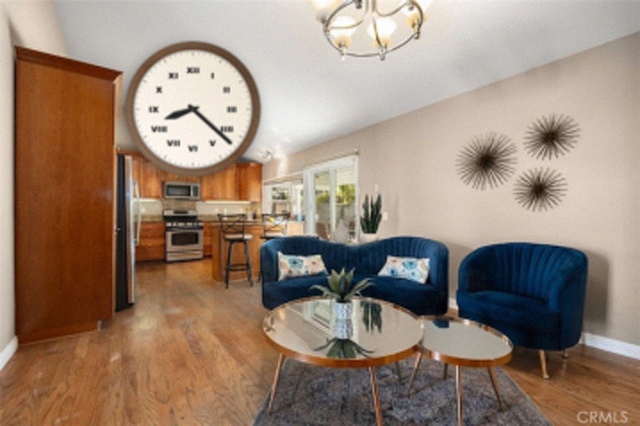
8:22
